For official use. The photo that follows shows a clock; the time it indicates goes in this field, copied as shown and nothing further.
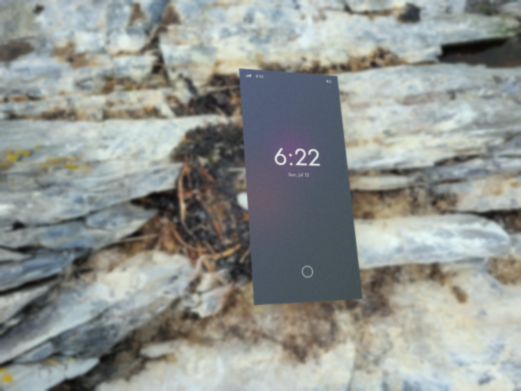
6:22
